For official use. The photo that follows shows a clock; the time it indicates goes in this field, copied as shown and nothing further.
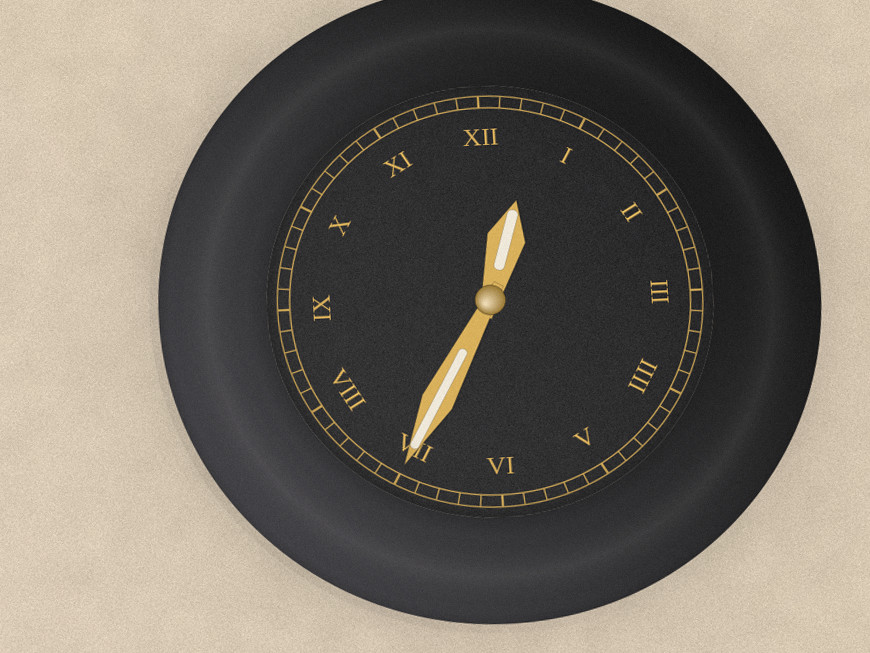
12:35
